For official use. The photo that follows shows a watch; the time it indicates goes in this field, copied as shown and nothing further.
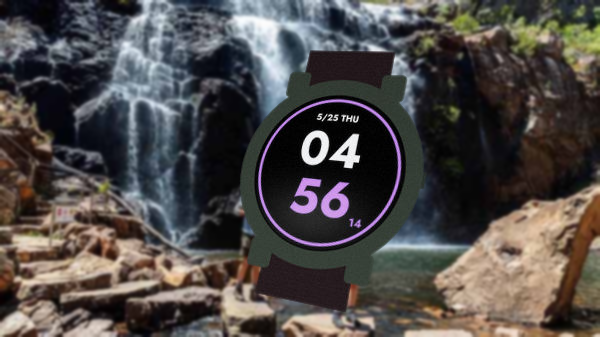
4:56:14
